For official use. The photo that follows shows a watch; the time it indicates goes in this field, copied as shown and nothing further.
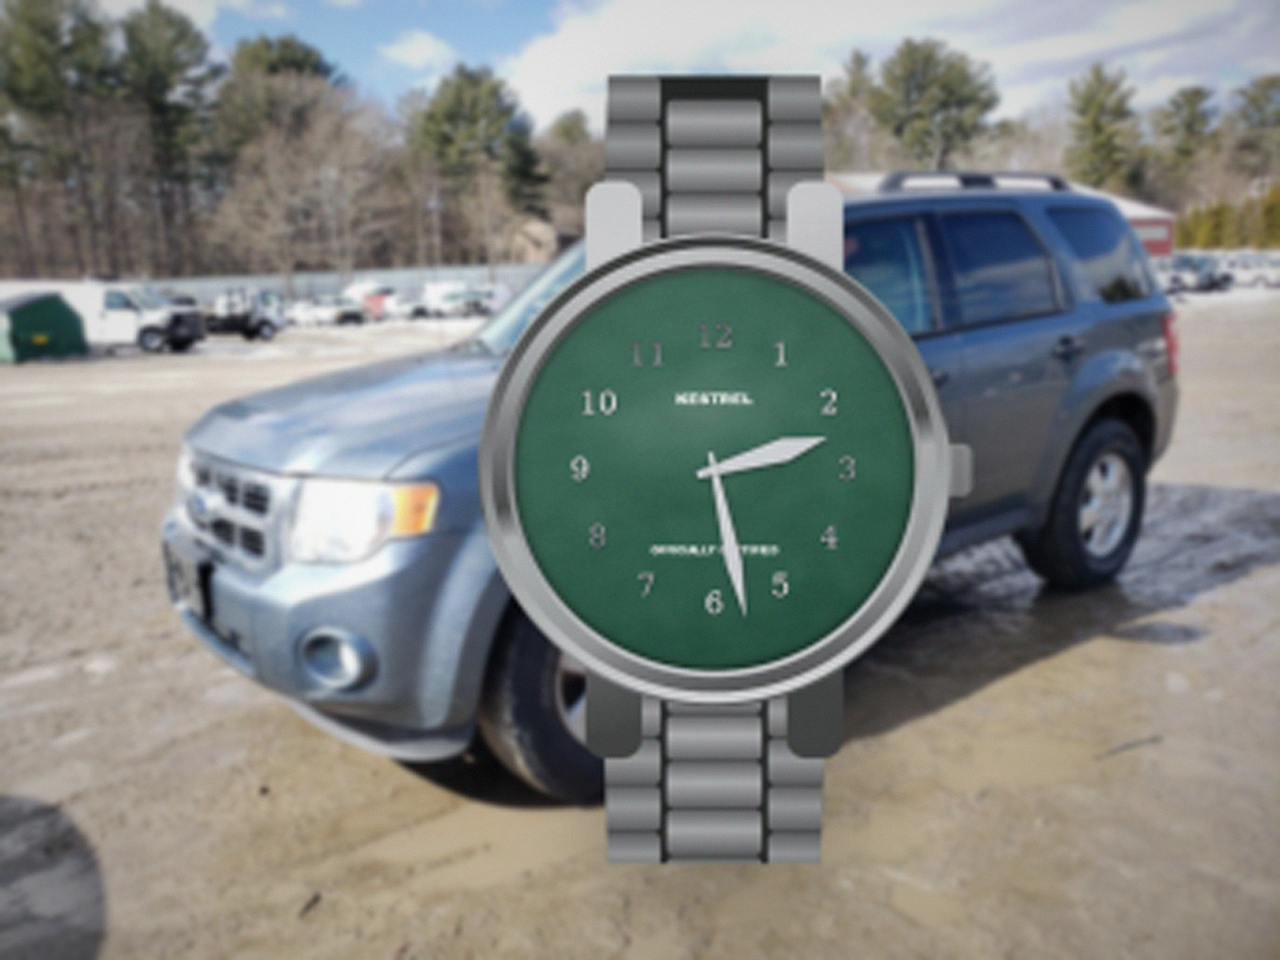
2:28
